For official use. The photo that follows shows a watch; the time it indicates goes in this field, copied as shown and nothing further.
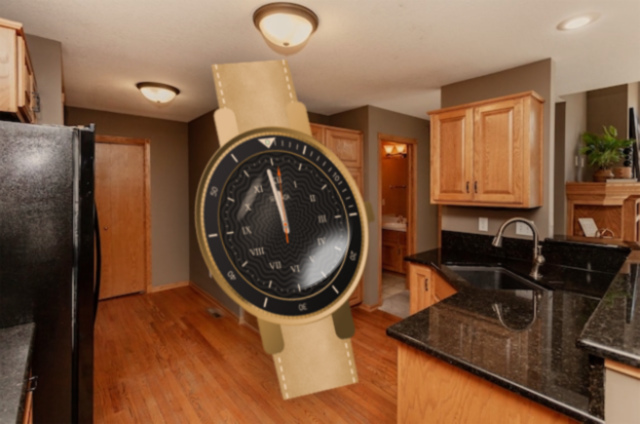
11:59:01
